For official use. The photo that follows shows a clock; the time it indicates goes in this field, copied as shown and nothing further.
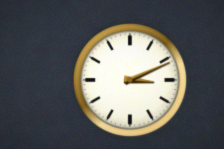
3:11
